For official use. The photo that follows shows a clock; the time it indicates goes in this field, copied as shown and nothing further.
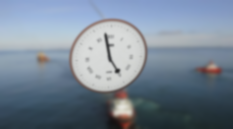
4:58
